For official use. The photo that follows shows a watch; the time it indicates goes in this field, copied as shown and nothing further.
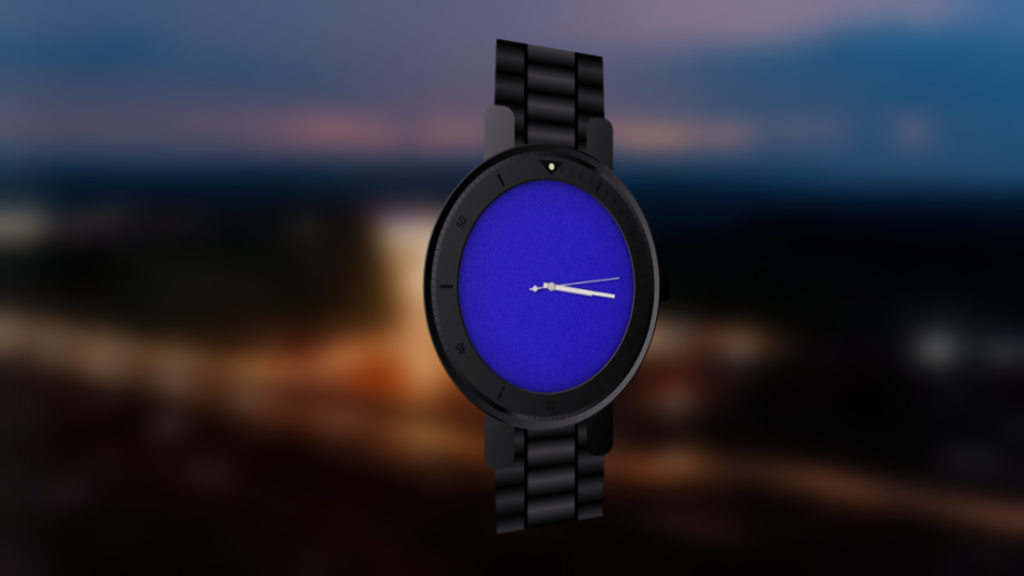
3:16:14
